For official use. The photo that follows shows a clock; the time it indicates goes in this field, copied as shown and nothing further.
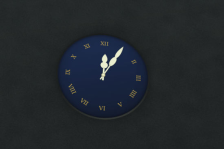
12:05
